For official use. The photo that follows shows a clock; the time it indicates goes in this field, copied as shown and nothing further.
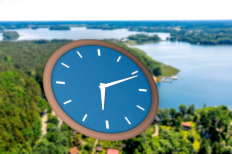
6:11
